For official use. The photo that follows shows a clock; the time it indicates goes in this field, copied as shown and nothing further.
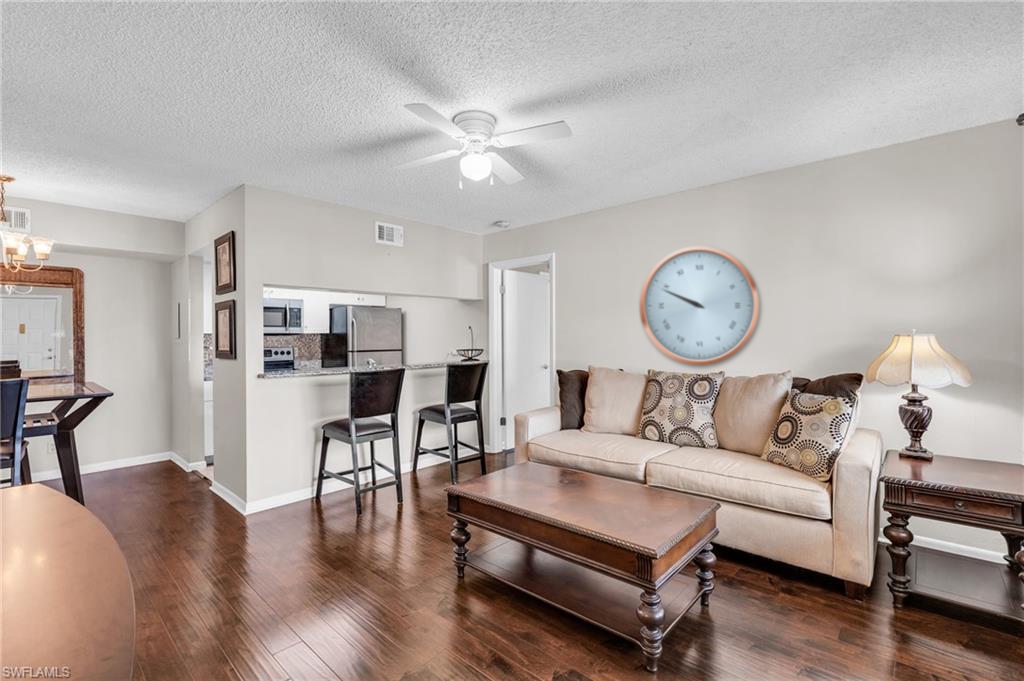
9:49
